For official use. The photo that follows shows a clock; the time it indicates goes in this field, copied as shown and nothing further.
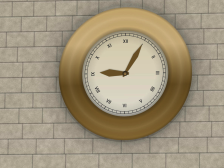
9:05
